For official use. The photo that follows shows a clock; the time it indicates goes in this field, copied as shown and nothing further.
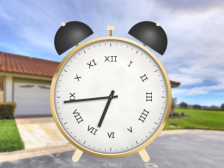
6:44
